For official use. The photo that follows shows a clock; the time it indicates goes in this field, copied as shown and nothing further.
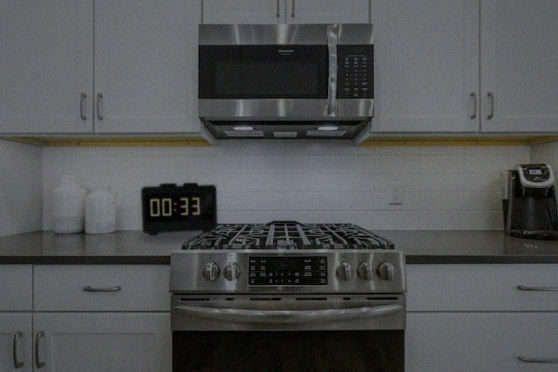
0:33
